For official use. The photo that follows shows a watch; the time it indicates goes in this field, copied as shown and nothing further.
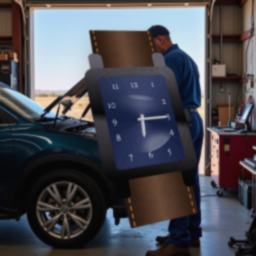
6:15
